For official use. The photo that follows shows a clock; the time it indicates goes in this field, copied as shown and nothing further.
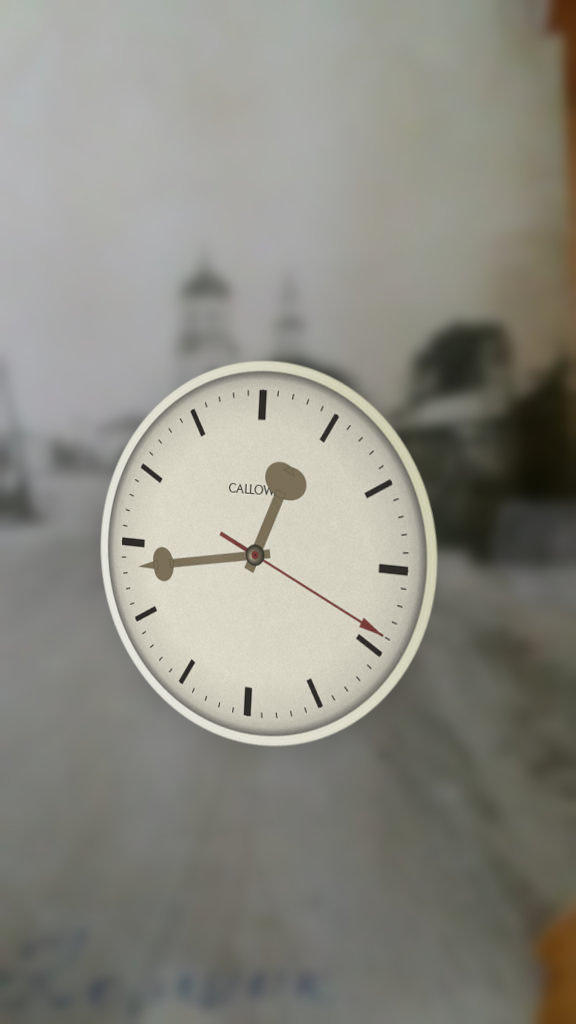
12:43:19
